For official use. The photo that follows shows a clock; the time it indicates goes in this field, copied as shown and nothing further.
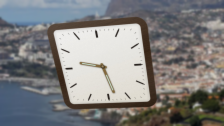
9:28
